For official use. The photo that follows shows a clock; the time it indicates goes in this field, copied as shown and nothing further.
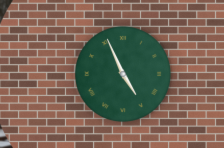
4:56
